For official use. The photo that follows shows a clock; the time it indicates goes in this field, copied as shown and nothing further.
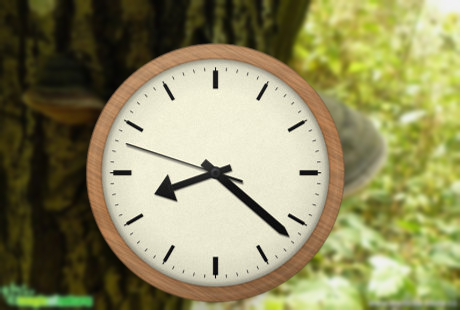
8:21:48
